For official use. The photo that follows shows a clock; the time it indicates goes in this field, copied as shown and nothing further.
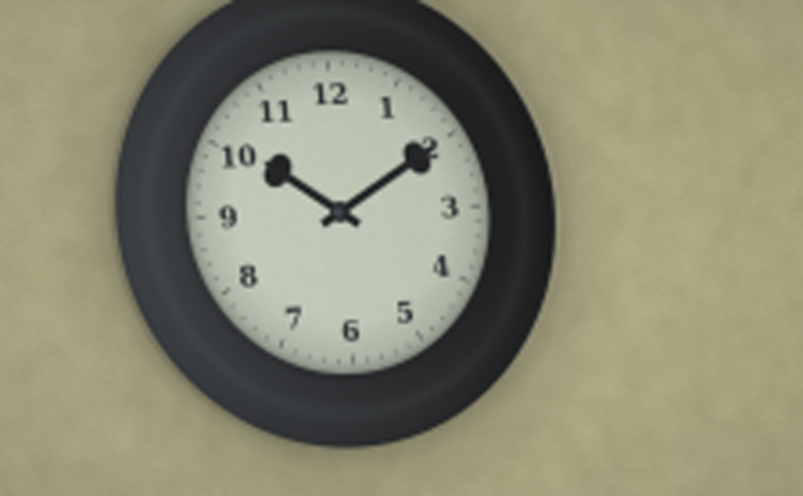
10:10
